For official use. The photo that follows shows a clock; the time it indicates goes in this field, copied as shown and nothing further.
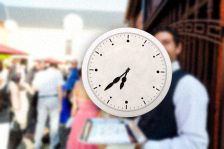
6:38
